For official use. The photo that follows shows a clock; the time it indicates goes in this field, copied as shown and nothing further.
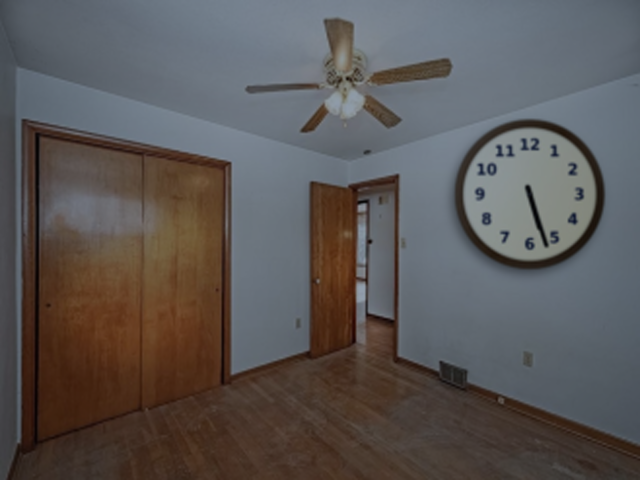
5:27
